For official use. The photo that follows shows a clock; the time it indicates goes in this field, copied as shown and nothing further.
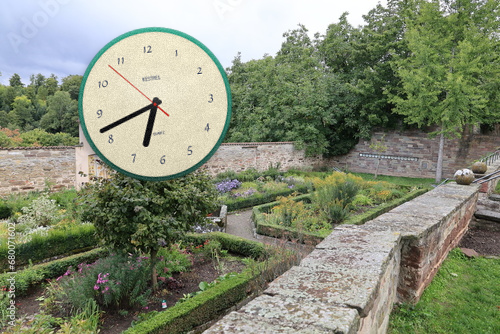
6:41:53
